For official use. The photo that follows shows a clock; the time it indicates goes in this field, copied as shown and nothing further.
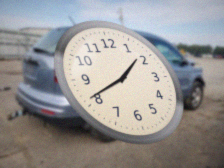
1:41
